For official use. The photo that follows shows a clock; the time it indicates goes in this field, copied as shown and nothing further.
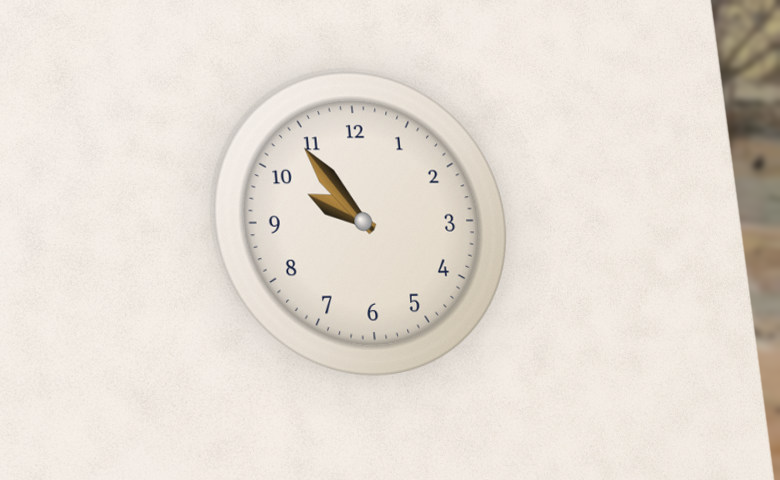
9:54
